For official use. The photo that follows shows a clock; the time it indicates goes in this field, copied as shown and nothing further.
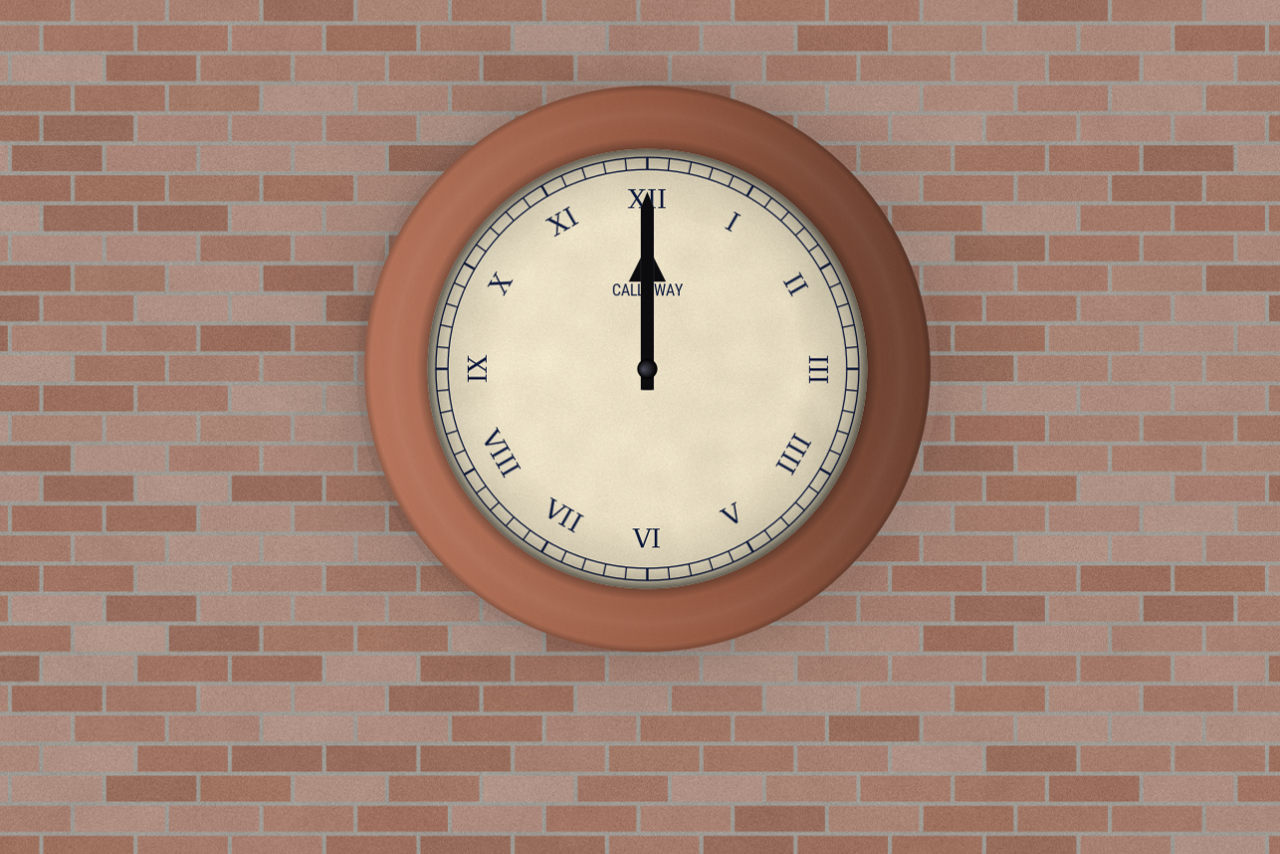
12:00
